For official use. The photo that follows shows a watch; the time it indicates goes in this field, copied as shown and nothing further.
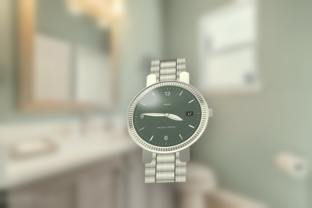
3:46
